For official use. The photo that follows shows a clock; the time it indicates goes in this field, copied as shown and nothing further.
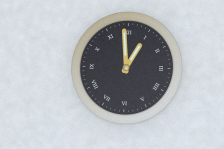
12:59
